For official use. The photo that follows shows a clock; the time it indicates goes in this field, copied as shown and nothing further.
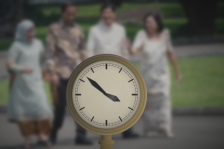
3:52
